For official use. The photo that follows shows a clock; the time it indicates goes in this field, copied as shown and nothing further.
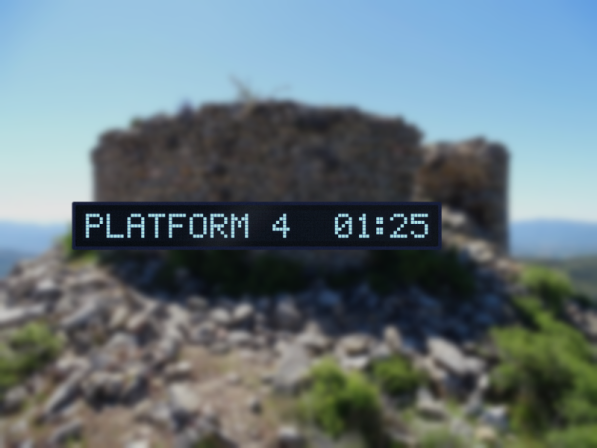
1:25
